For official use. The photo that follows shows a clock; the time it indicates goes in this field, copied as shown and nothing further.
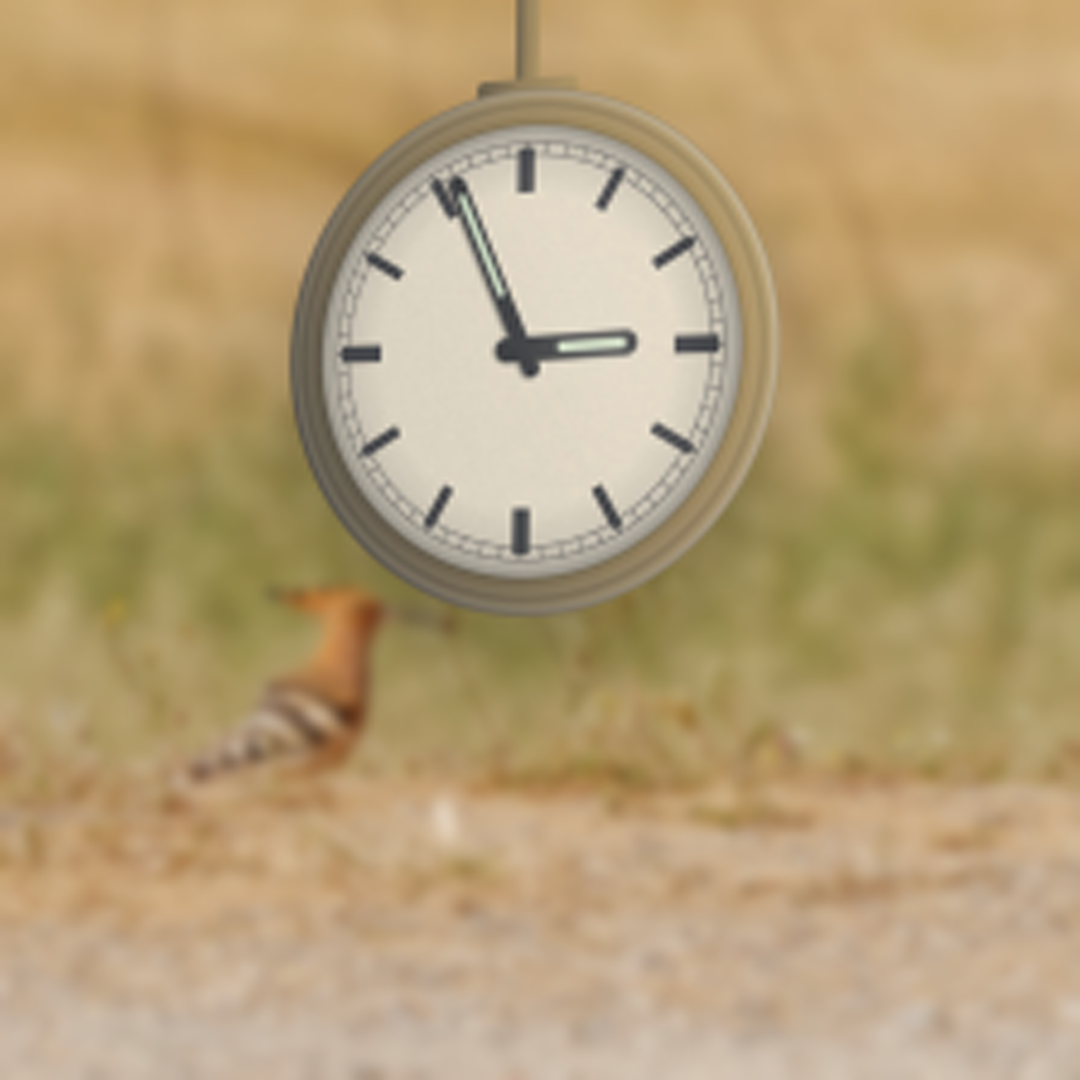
2:56
